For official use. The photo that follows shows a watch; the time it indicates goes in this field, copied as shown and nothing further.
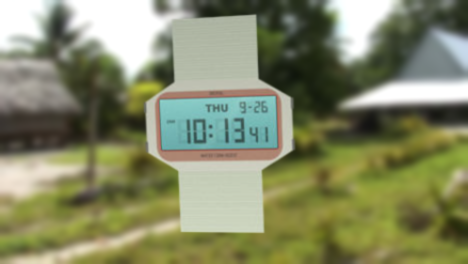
10:13:41
